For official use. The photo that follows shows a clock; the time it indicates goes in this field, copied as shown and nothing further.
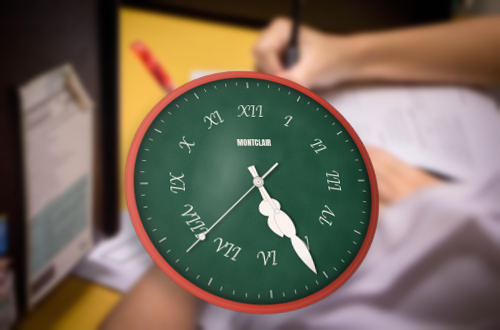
5:25:38
